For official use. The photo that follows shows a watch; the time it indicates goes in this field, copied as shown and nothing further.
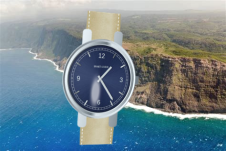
1:24
